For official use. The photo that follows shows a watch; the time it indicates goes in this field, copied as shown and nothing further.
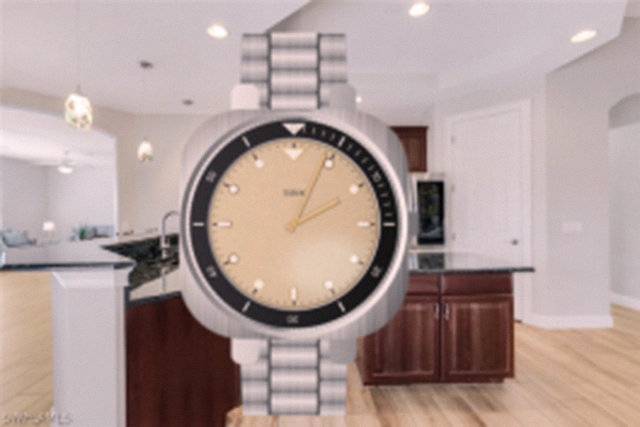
2:04
